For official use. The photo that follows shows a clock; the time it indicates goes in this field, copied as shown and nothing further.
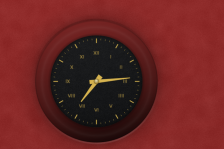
7:14
